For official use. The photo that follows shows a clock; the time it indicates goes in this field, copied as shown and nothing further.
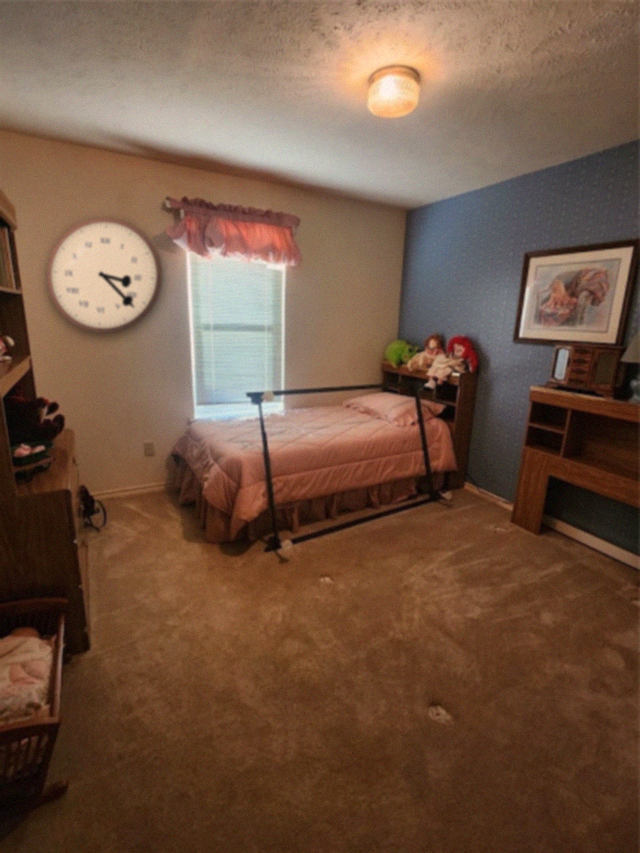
3:22
